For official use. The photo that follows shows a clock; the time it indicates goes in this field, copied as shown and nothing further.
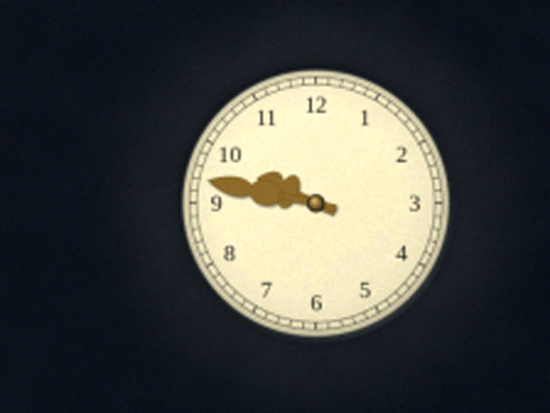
9:47
